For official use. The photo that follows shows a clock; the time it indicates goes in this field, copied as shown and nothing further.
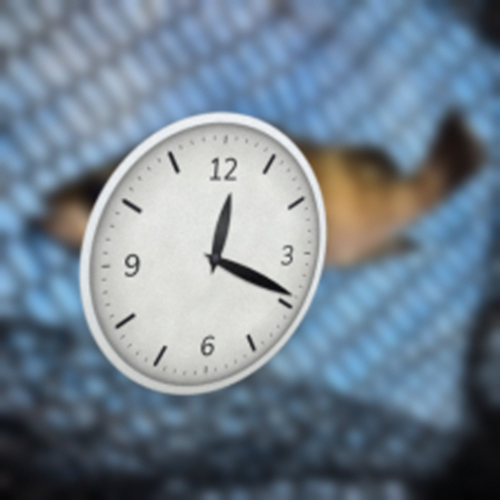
12:19
